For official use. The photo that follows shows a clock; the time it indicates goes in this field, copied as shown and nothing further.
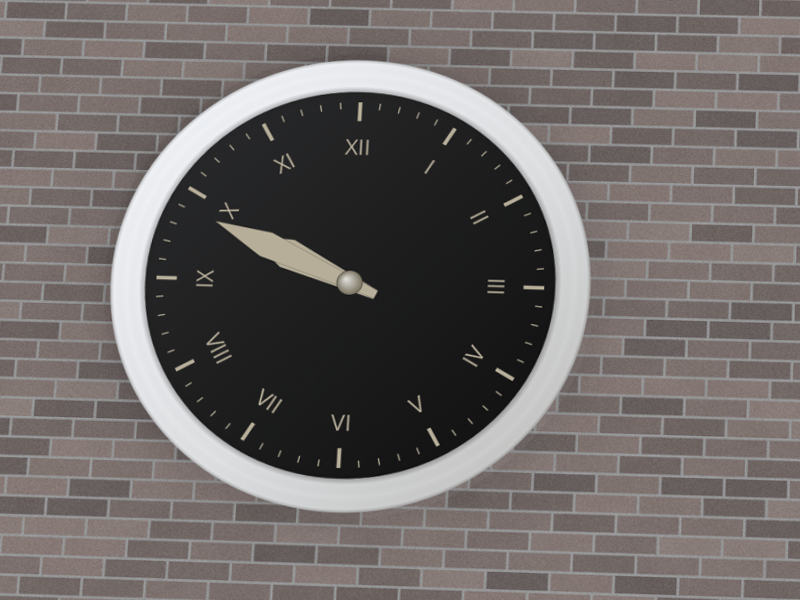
9:49
